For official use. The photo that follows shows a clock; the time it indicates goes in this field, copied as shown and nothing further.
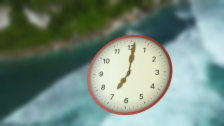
7:01
